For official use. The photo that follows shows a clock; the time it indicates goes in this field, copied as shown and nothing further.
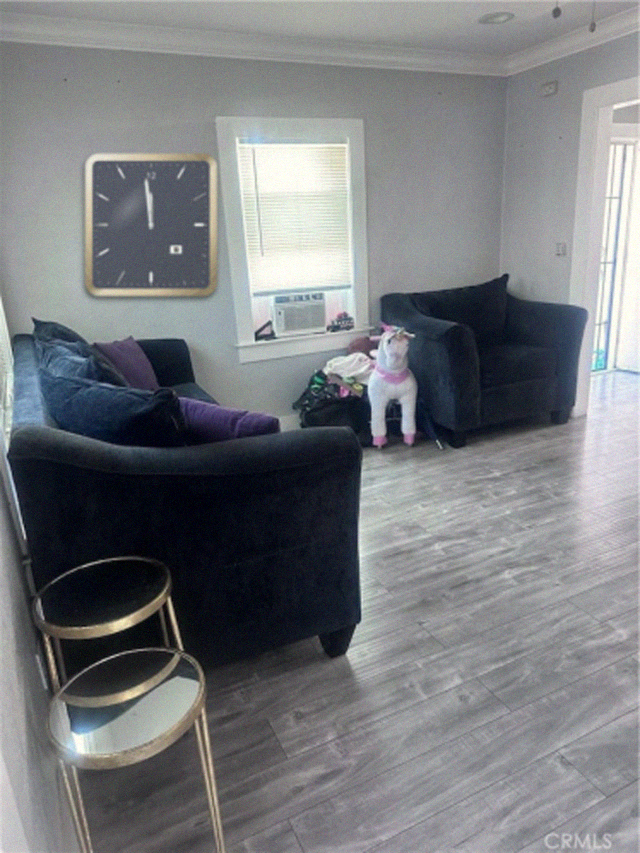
11:59
